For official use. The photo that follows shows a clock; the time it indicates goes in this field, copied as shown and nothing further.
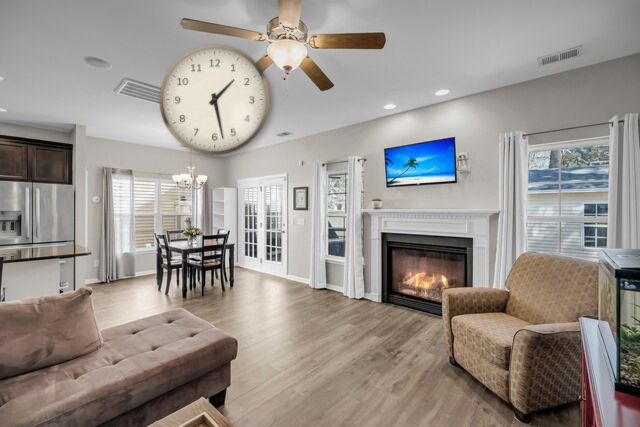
1:28
